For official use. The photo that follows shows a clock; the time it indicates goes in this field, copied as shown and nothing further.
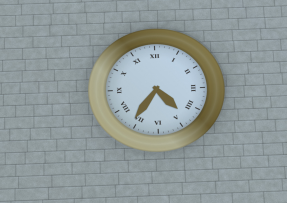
4:36
